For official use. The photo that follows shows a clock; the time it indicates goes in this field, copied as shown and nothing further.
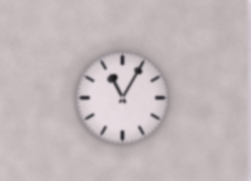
11:05
